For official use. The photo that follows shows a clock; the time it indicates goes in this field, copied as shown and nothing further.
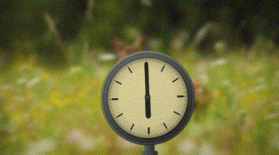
6:00
